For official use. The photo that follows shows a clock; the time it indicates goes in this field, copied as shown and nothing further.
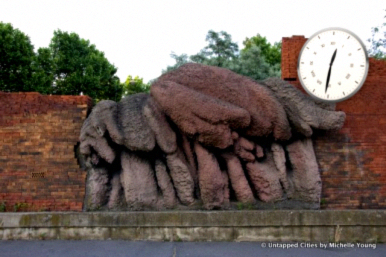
12:31
